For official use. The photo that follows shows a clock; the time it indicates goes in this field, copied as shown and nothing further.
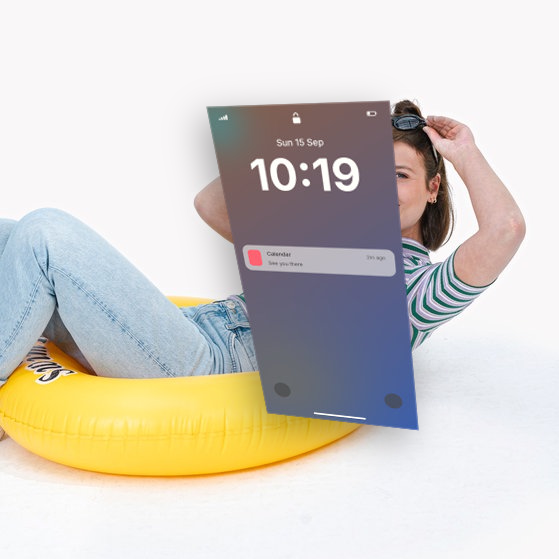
10:19
